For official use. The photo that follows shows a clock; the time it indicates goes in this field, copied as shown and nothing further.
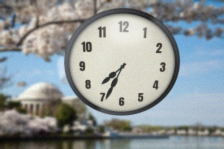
7:34
